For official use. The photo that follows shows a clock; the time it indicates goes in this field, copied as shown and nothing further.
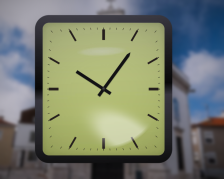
10:06
